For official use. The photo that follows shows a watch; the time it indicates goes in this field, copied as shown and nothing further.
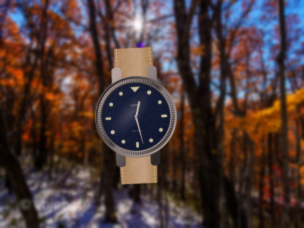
12:28
